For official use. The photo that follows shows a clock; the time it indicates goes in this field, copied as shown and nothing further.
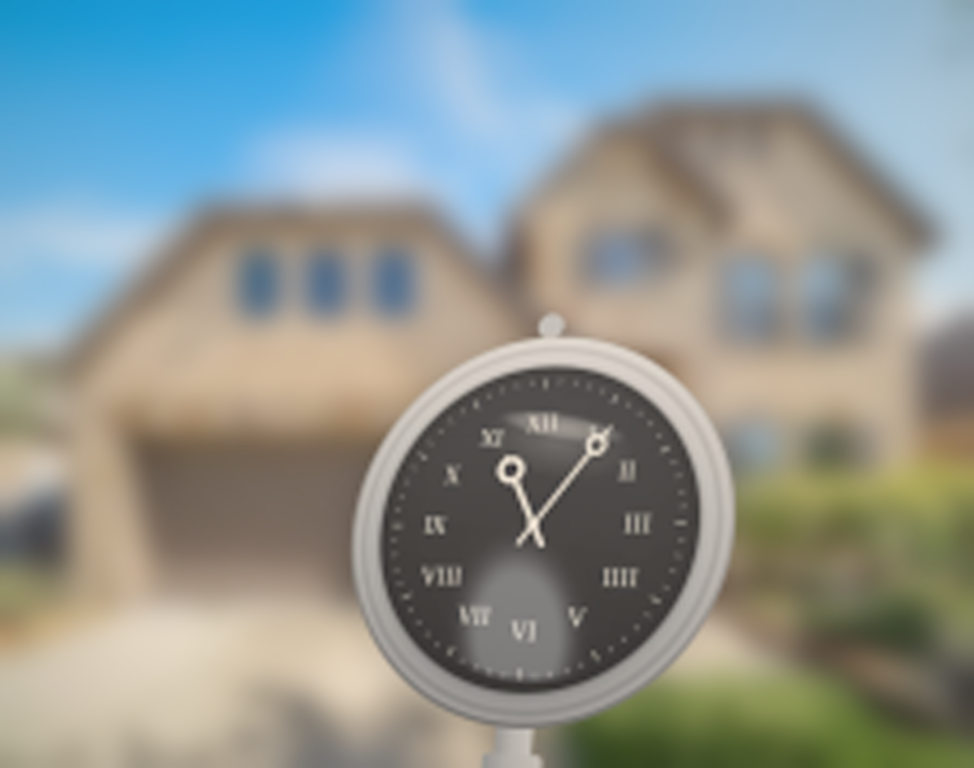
11:06
